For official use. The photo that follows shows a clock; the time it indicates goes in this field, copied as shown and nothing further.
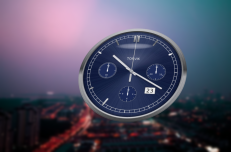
10:20
